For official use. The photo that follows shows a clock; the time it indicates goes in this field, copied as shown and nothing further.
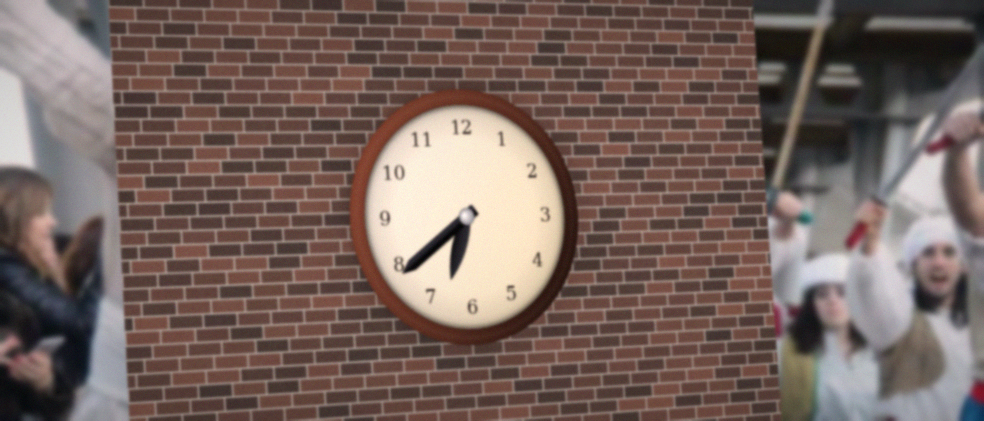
6:39
